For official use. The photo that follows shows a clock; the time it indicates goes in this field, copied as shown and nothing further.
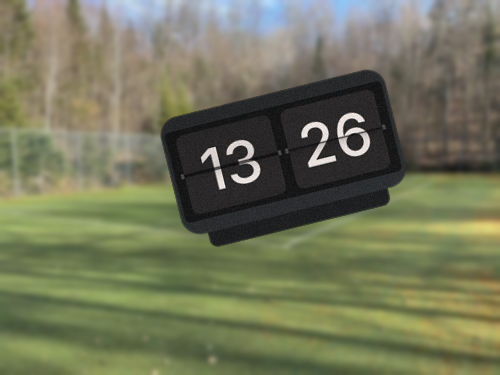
13:26
